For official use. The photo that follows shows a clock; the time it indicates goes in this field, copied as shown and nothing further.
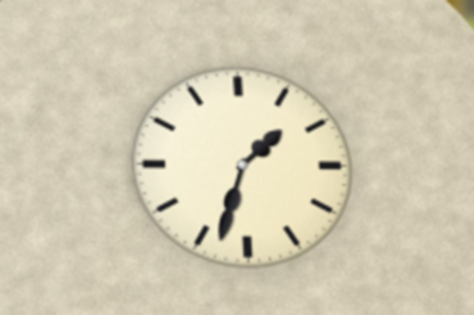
1:33
